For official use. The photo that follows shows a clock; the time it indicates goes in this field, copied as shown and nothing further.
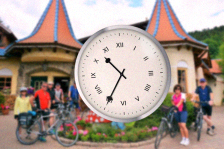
10:35
